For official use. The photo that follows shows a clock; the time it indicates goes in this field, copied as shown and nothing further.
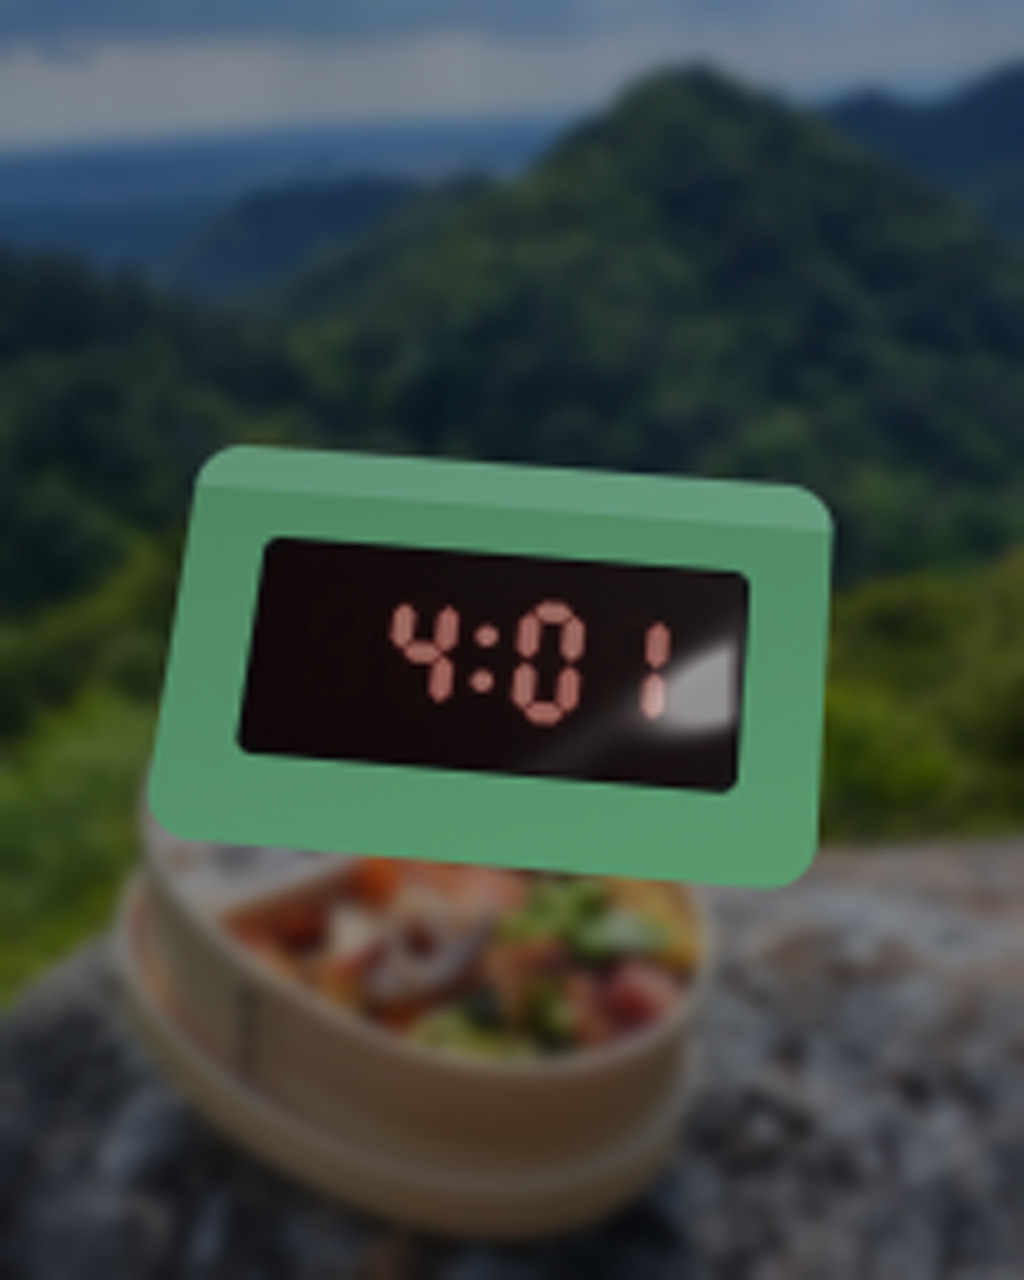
4:01
